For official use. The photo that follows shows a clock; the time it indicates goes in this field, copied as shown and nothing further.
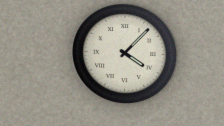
4:07
